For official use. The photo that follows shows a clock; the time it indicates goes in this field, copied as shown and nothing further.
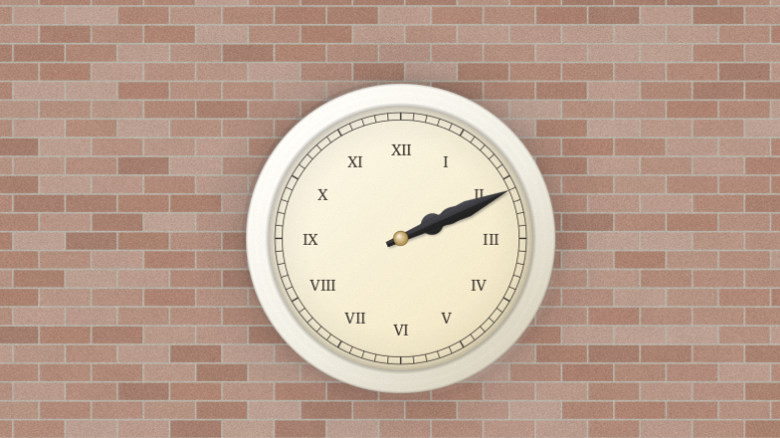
2:11
